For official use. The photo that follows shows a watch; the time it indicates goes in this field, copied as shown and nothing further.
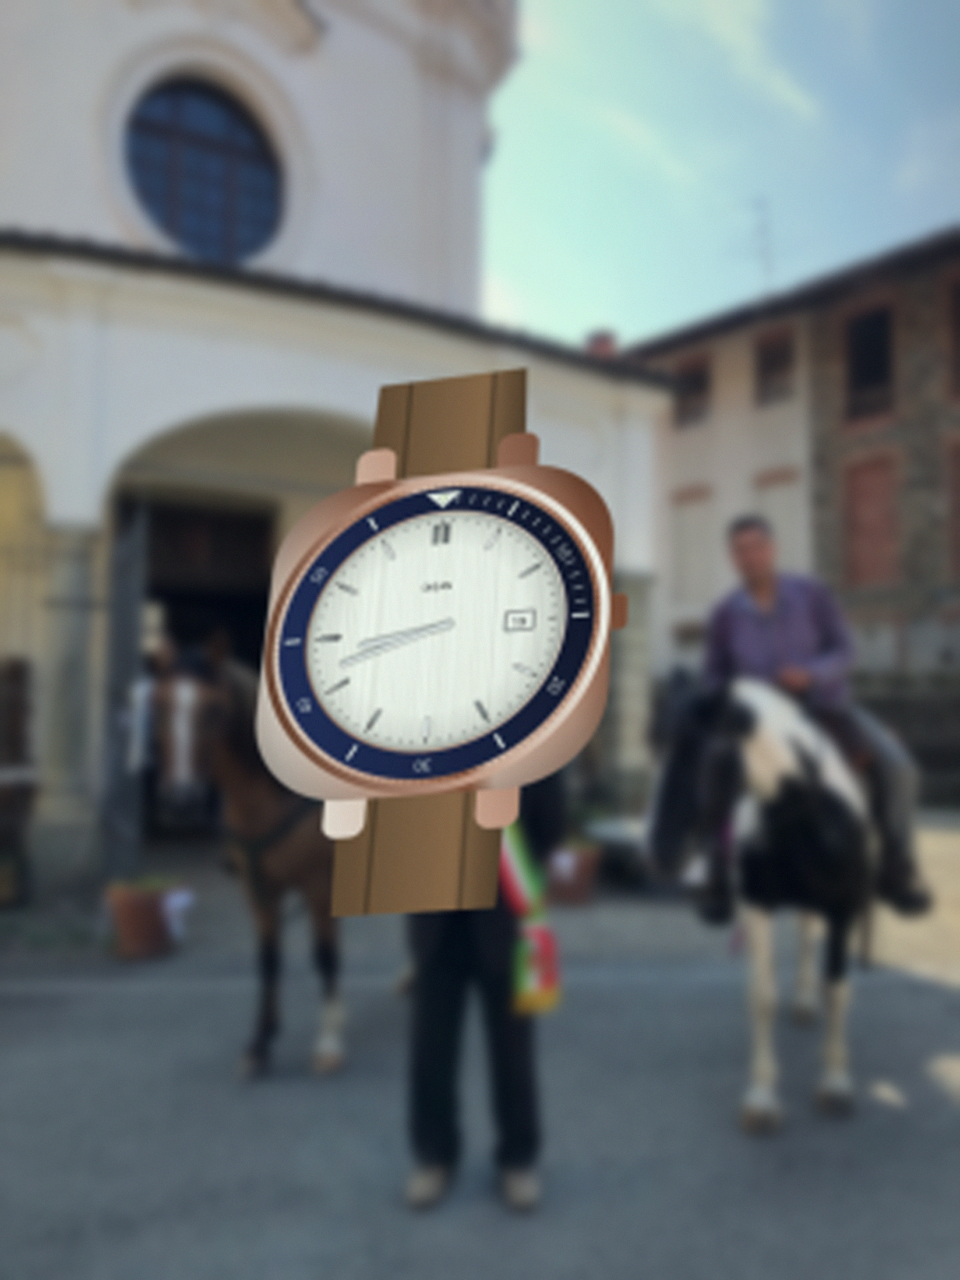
8:42
